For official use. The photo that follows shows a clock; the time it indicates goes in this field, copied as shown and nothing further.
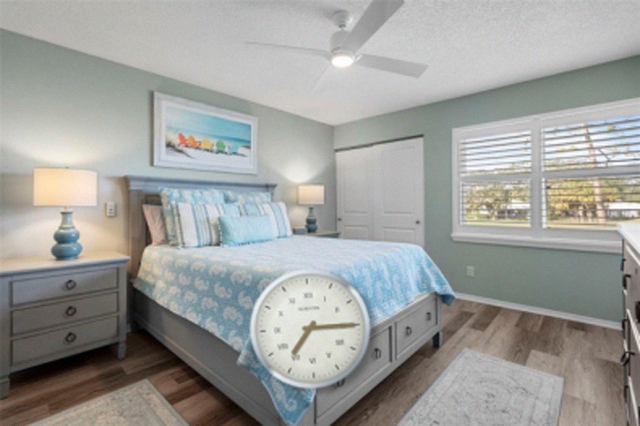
7:15
